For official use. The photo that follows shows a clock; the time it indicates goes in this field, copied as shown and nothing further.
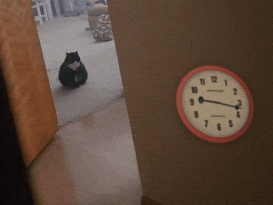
9:17
